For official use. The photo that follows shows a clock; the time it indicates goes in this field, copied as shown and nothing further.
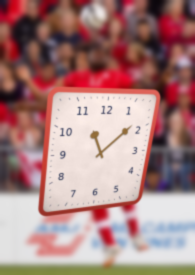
11:08
